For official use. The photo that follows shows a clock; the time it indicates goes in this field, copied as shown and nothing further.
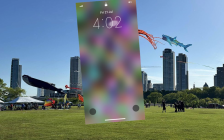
4:02
